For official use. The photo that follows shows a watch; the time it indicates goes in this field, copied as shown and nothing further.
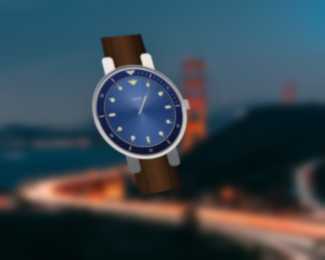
1:06
